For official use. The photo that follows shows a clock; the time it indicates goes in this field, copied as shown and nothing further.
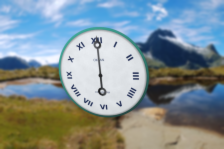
6:00
